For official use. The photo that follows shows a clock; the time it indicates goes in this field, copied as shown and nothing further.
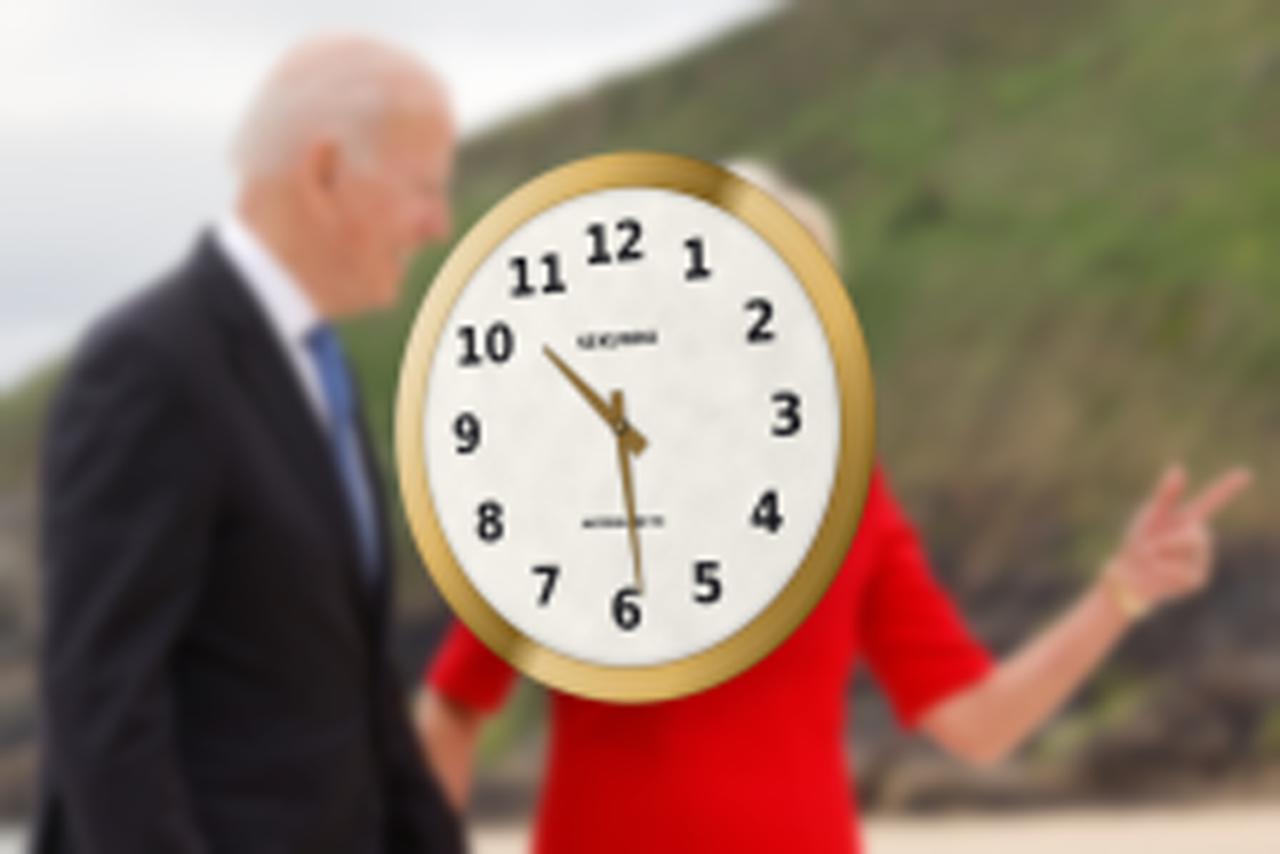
10:29
